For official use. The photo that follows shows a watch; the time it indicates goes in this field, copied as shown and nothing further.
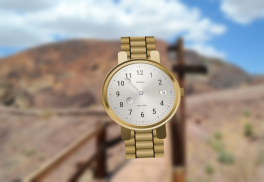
7:53
